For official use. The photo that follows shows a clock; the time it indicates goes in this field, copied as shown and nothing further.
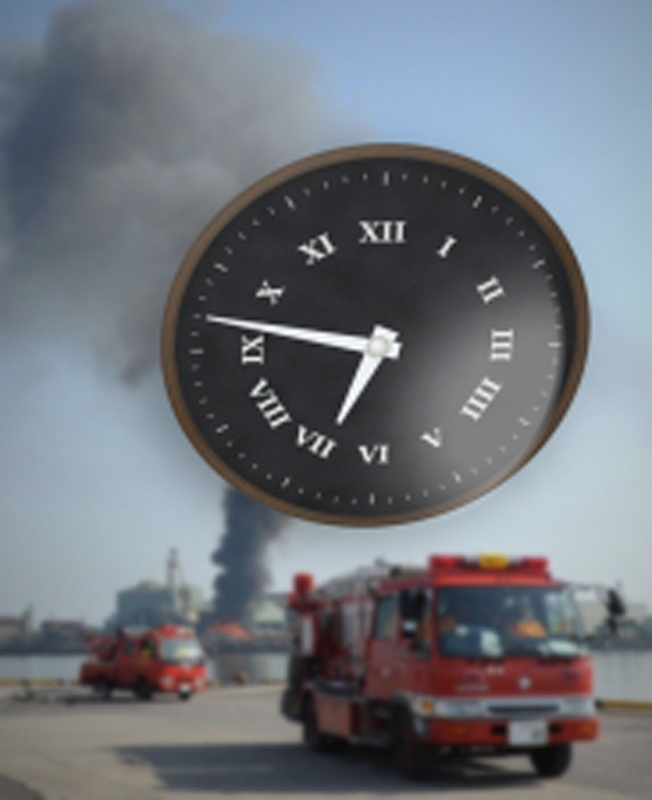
6:47
